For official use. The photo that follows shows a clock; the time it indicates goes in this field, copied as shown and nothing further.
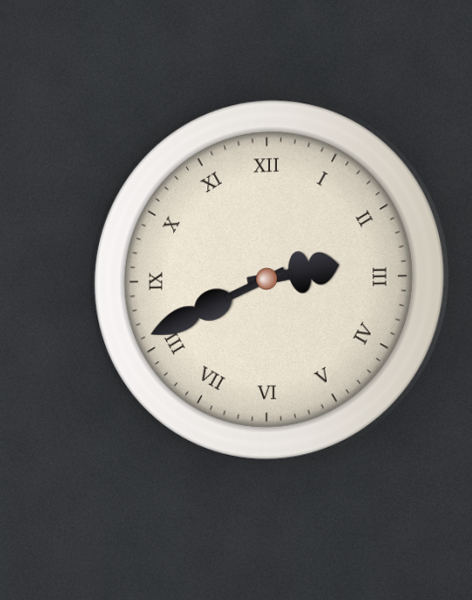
2:41
